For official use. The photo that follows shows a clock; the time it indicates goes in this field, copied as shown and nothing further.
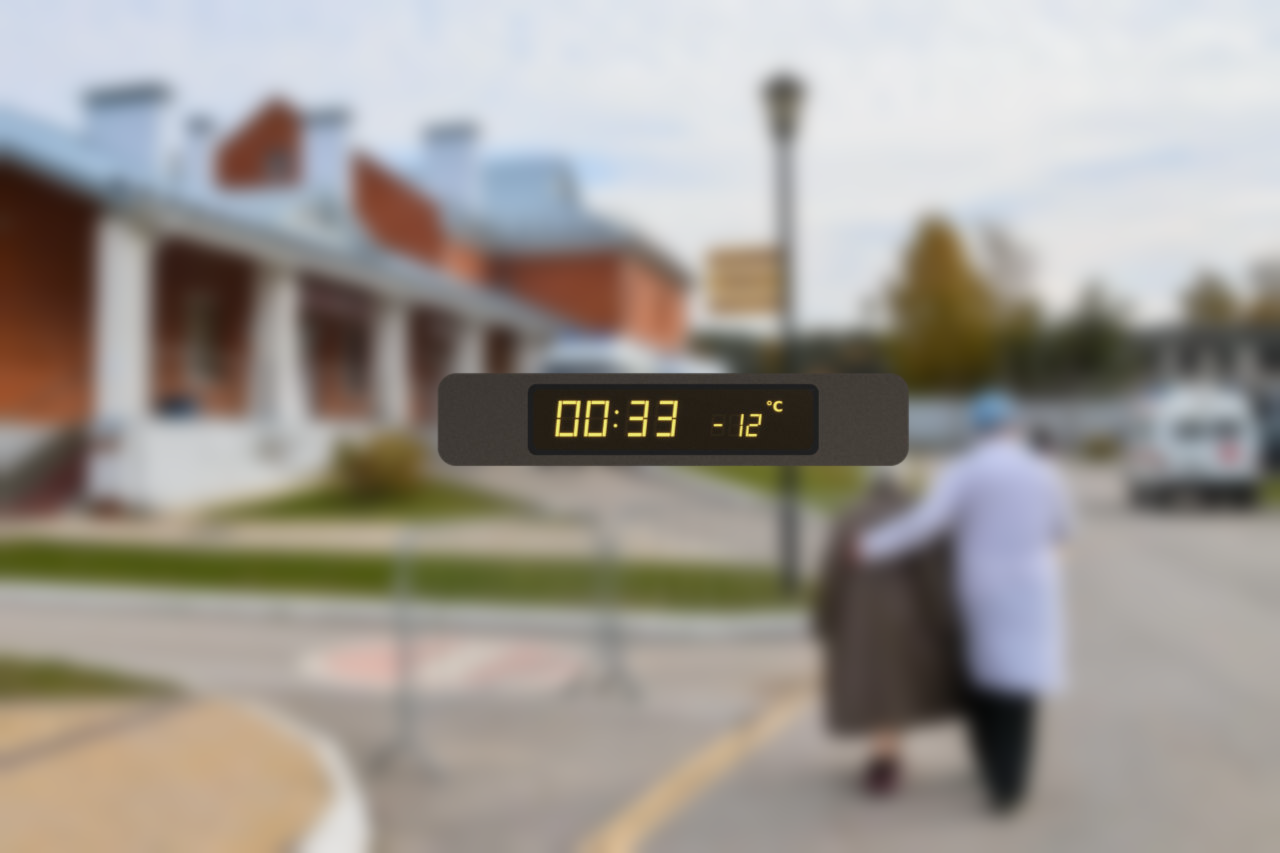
0:33
